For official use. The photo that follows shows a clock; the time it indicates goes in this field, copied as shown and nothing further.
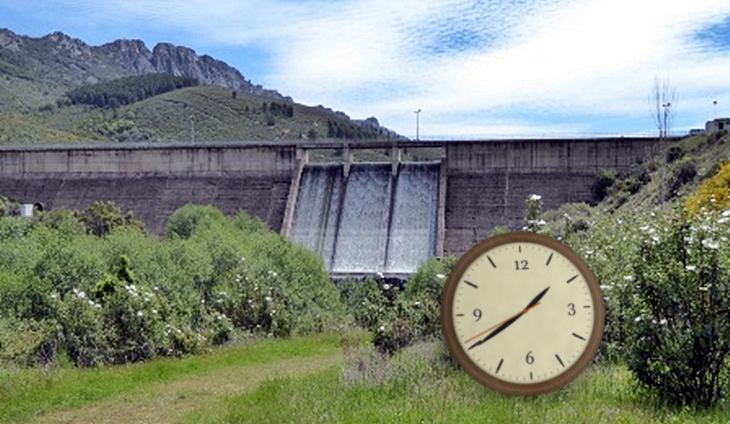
1:39:41
